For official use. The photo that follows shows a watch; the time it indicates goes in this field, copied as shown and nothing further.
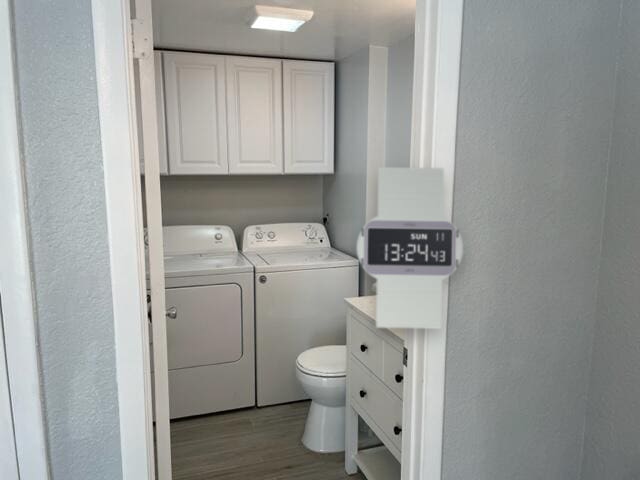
13:24:43
